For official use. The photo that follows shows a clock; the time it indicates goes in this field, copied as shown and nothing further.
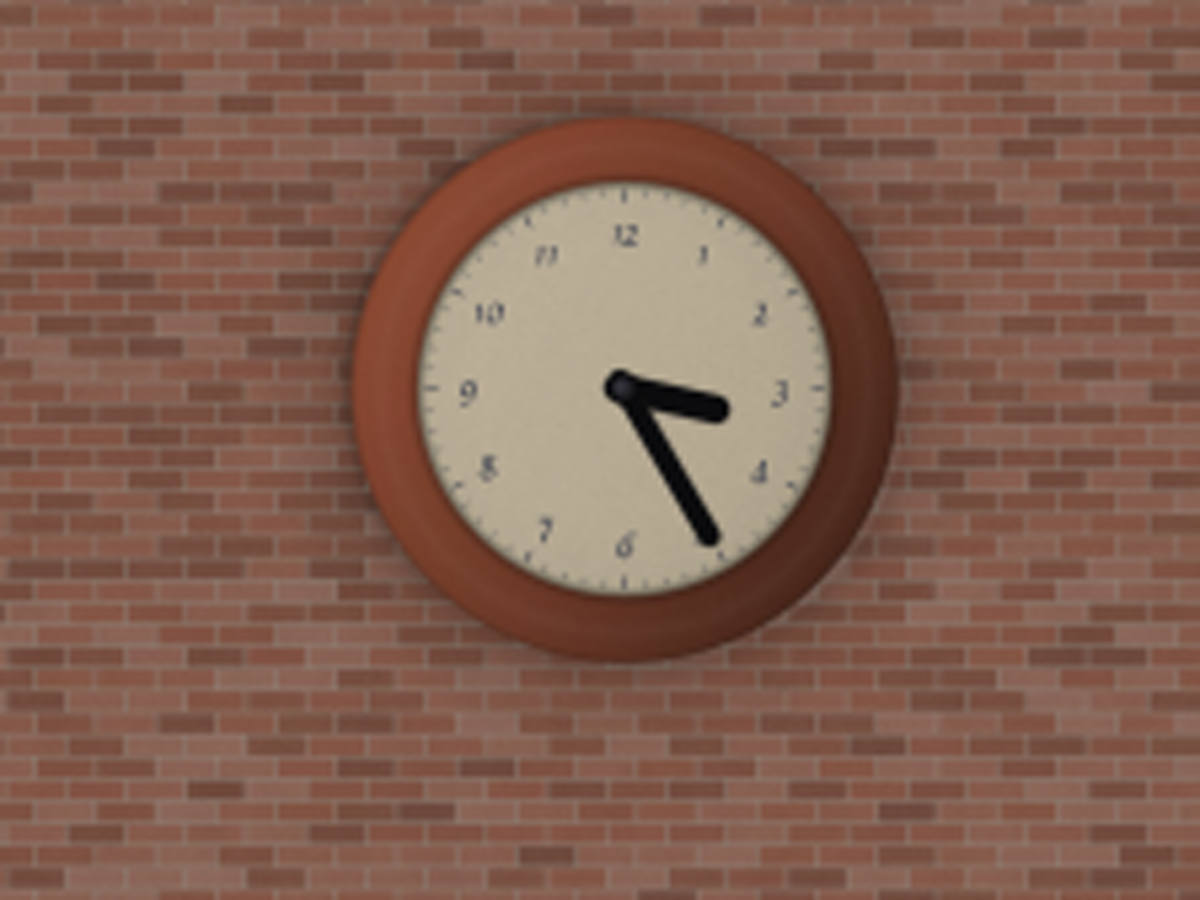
3:25
